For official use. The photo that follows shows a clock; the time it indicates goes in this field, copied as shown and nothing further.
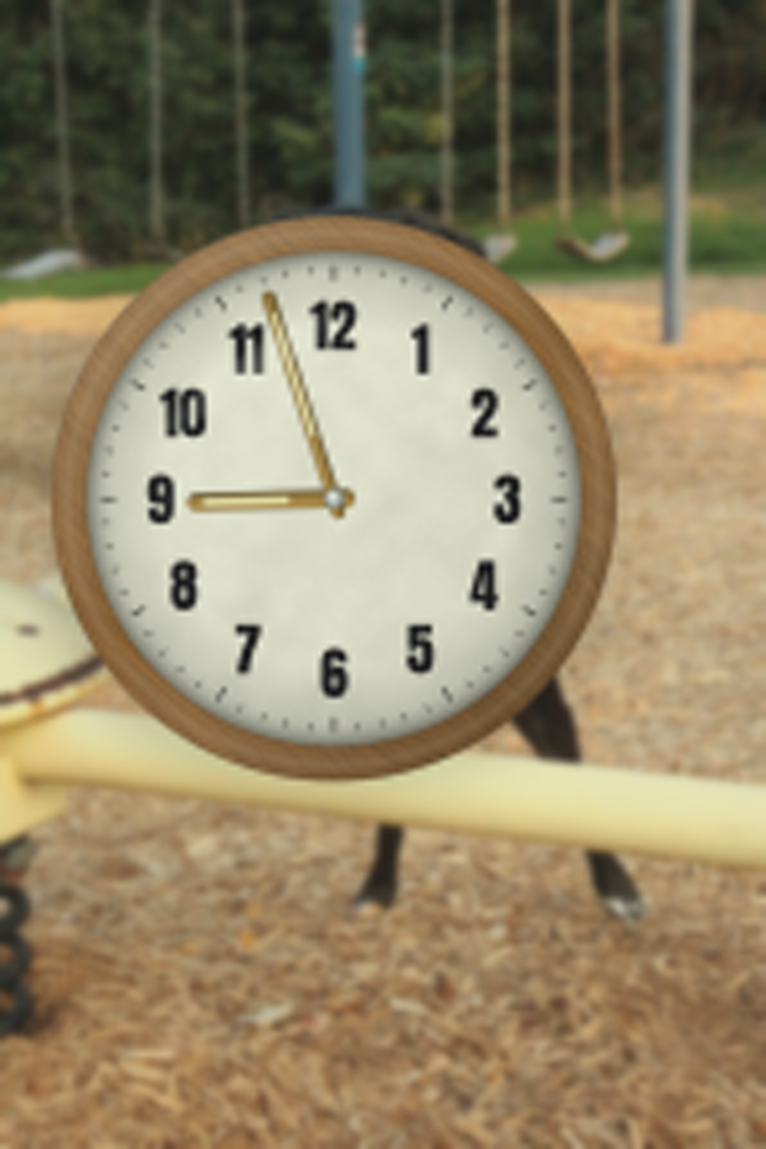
8:57
